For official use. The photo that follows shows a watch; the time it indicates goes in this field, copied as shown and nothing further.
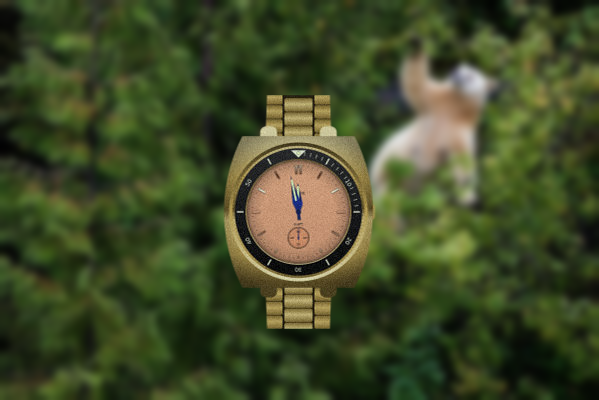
11:58
